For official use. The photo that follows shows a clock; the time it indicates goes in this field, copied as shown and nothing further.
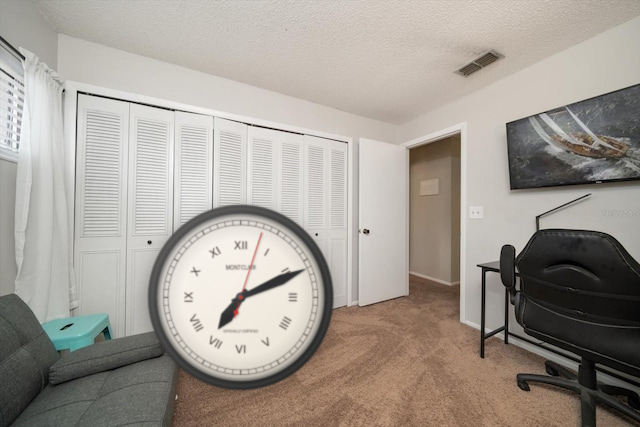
7:11:03
